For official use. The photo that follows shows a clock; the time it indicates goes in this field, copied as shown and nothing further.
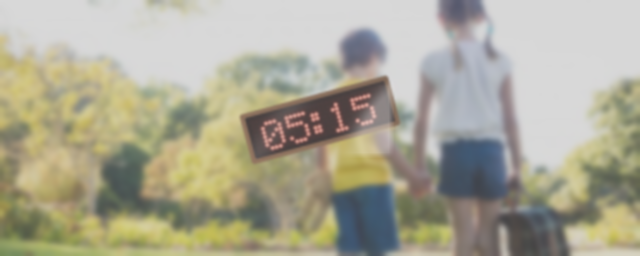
5:15
